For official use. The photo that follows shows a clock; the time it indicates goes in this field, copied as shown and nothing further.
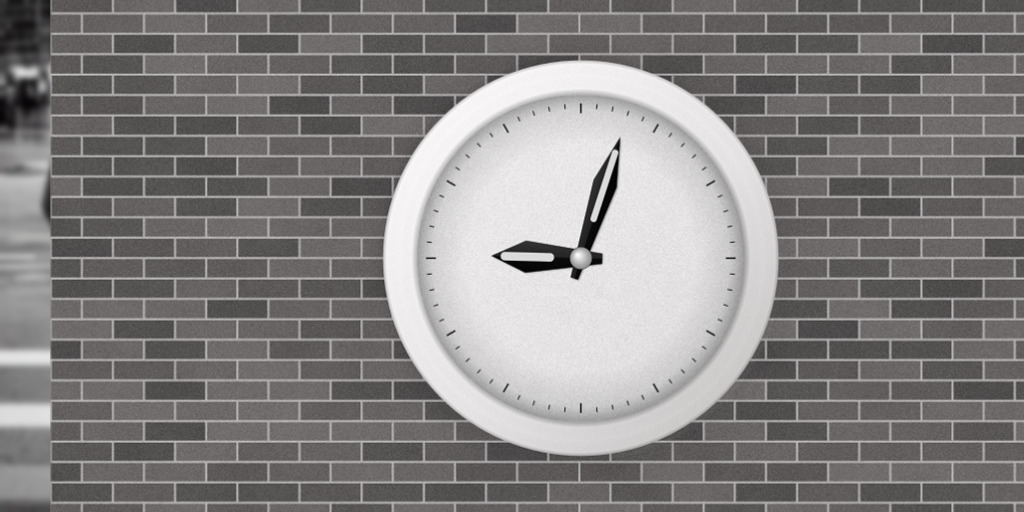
9:03
